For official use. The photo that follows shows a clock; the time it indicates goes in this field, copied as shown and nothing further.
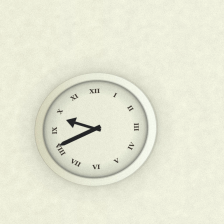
9:41
